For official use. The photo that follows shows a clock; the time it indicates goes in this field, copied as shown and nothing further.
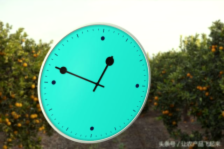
12:48
